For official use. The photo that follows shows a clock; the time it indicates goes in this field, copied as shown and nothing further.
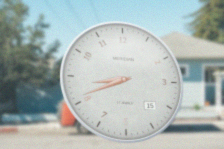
8:41
